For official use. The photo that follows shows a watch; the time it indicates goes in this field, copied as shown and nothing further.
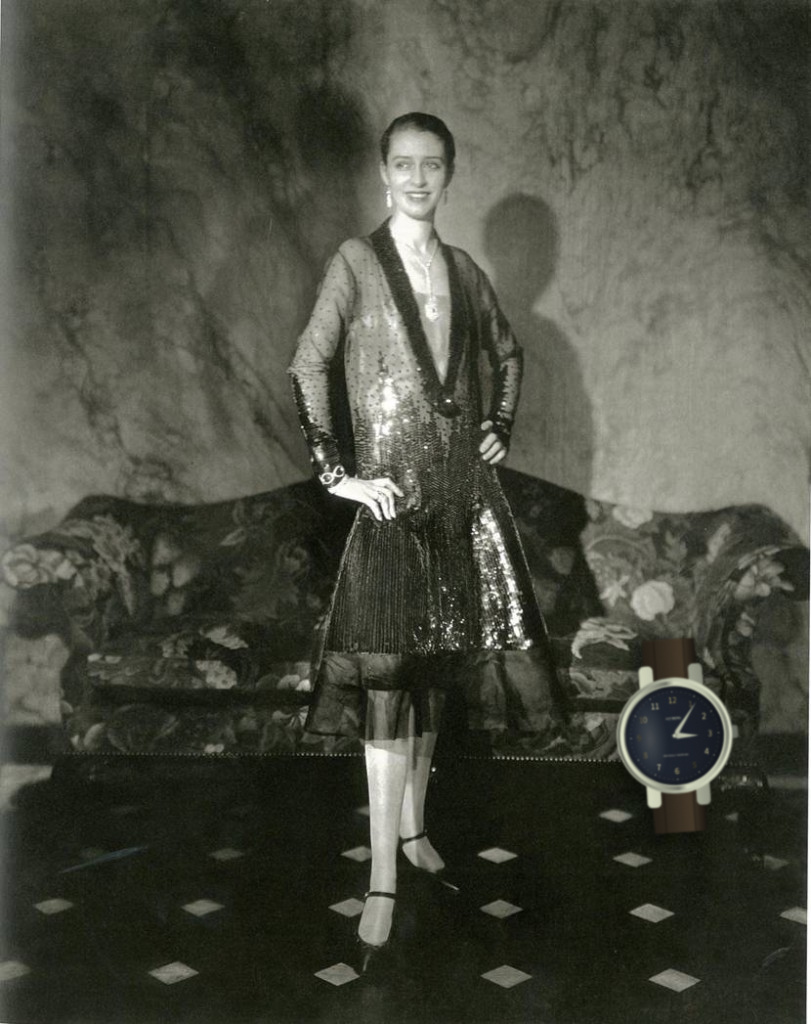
3:06
